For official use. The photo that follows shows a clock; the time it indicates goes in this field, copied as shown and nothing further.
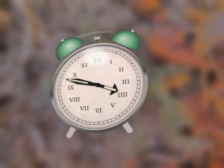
3:48
